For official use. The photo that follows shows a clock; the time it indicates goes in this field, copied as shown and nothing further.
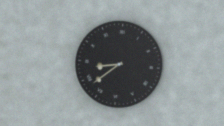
8:38
